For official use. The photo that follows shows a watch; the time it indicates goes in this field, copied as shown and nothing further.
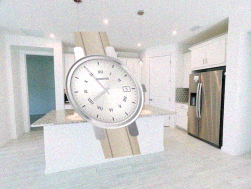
7:55
